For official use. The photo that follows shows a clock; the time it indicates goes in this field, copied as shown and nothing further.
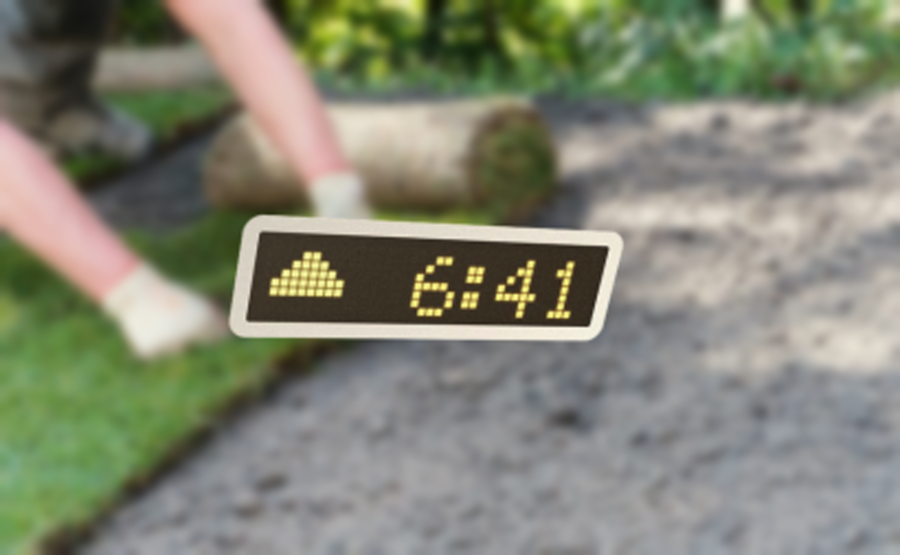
6:41
